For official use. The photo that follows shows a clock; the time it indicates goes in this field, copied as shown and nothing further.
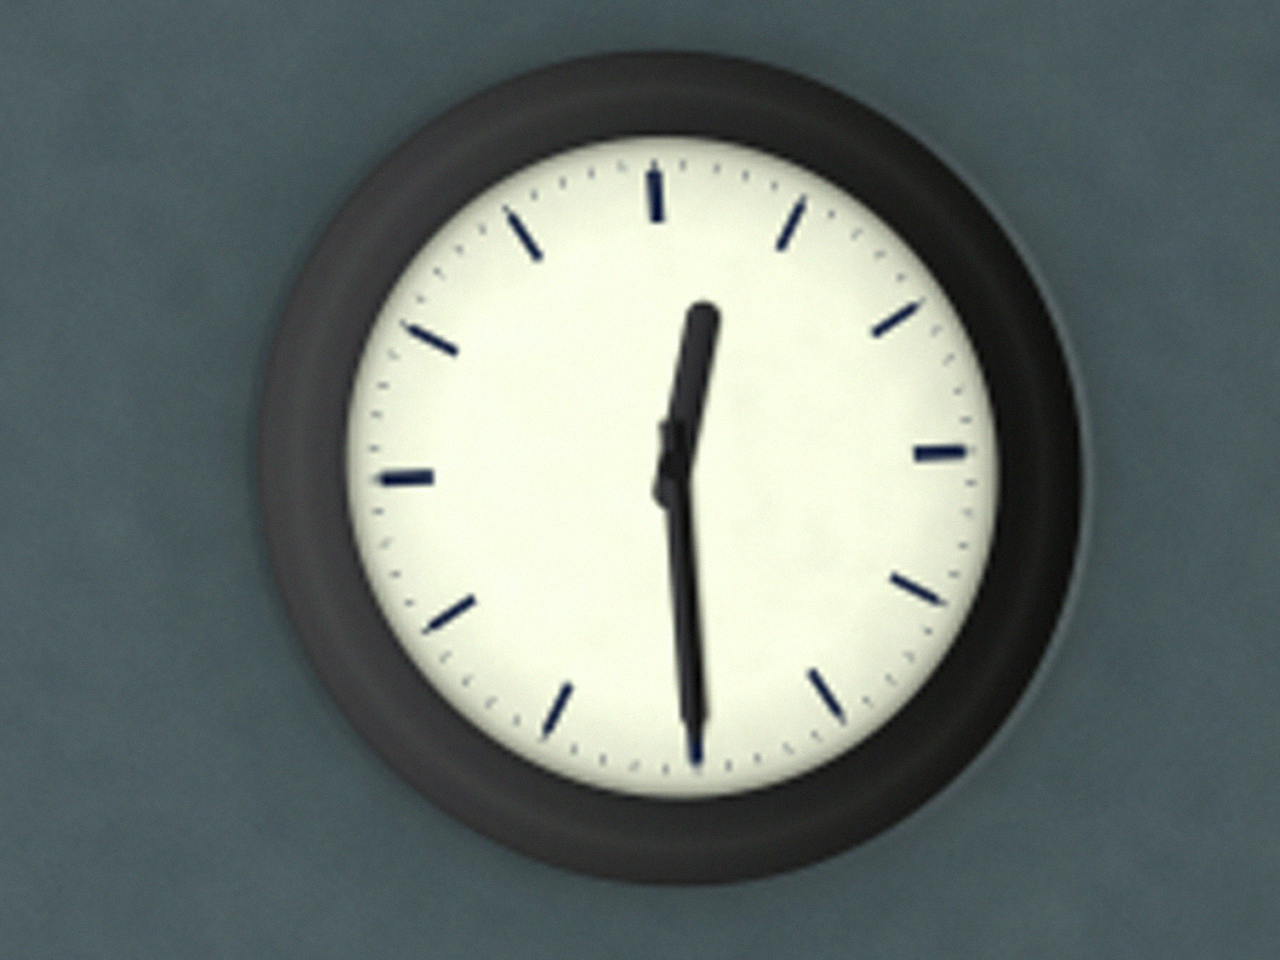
12:30
